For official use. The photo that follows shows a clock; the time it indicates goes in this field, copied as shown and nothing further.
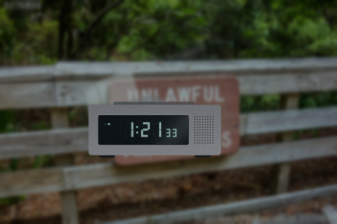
1:21:33
